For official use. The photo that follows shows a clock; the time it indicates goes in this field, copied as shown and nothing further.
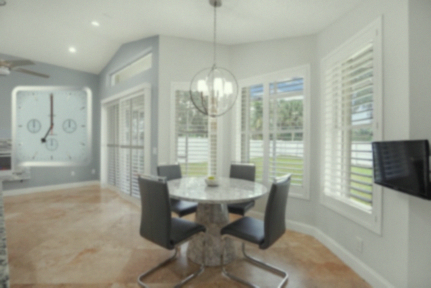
7:00
